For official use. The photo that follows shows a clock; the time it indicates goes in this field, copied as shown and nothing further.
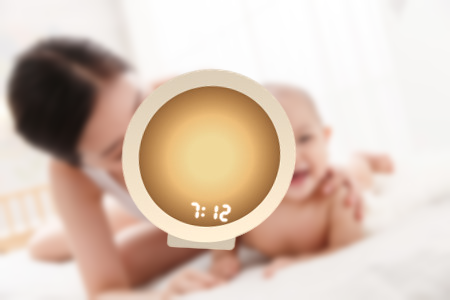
7:12
